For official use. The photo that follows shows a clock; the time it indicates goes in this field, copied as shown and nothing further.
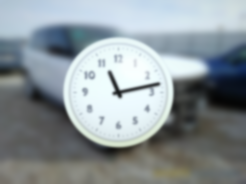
11:13
